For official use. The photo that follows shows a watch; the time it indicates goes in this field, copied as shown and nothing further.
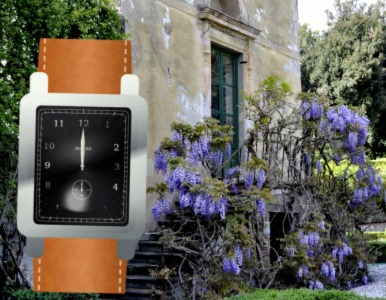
12:00
